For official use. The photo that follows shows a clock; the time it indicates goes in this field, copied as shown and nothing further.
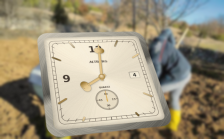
8:01
